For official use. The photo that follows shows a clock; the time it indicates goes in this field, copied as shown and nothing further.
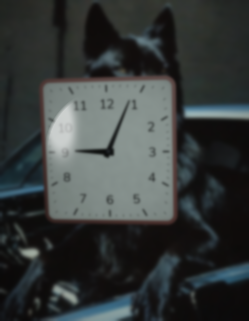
9:04
